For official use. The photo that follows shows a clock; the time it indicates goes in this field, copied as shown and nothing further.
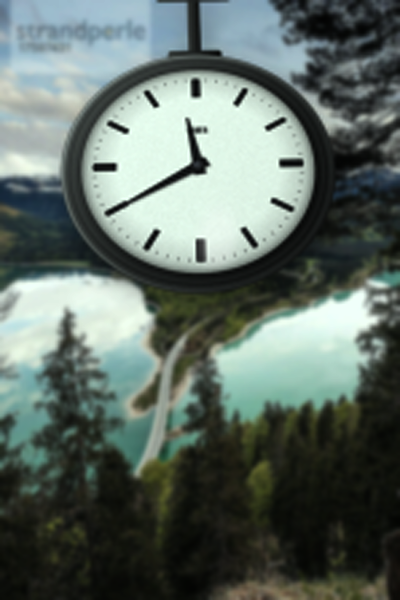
11:40
